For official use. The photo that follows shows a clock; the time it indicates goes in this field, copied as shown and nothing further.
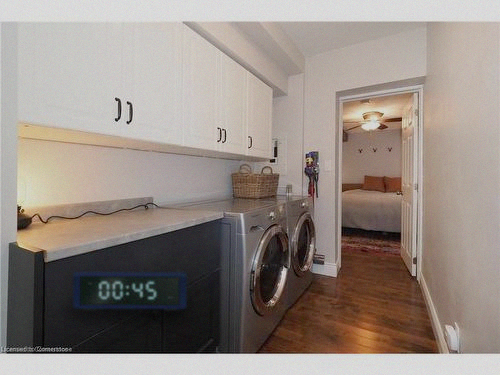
0:45
